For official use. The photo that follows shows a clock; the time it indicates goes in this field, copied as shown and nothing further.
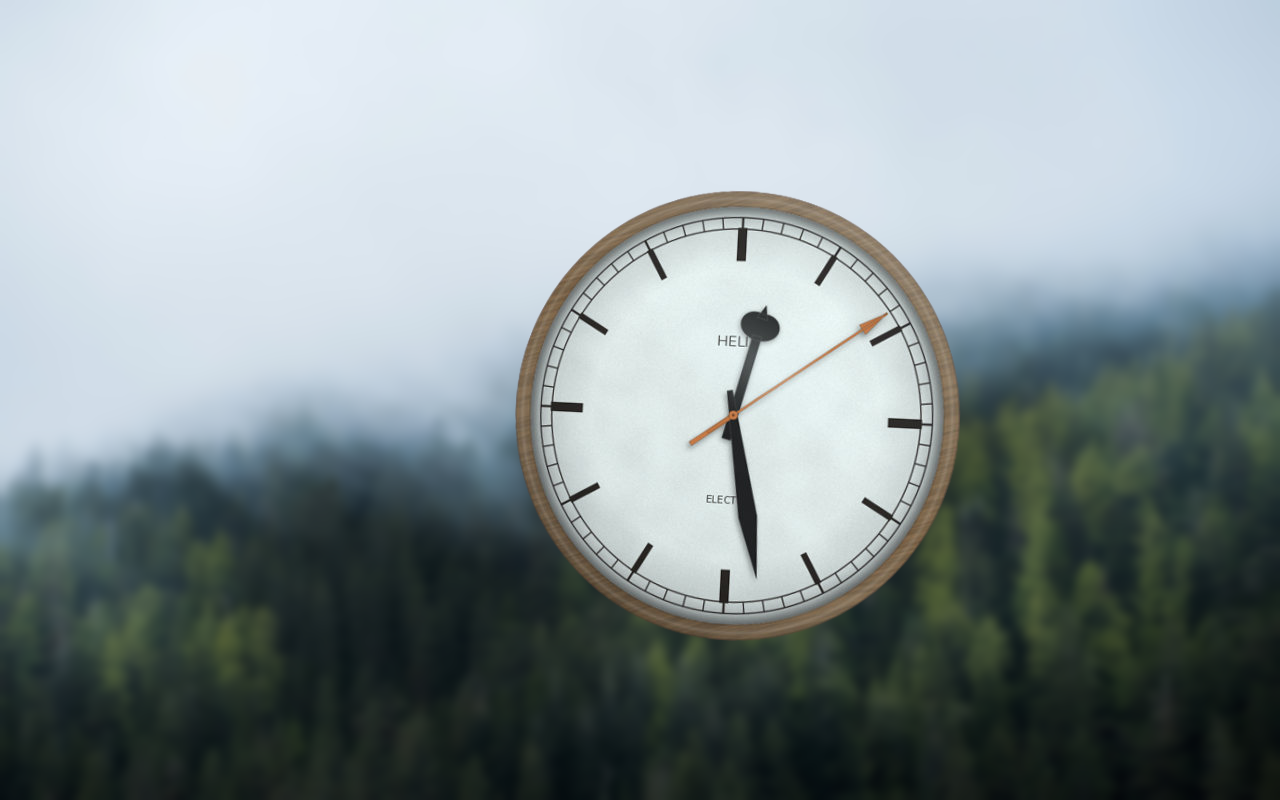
12:28:09
